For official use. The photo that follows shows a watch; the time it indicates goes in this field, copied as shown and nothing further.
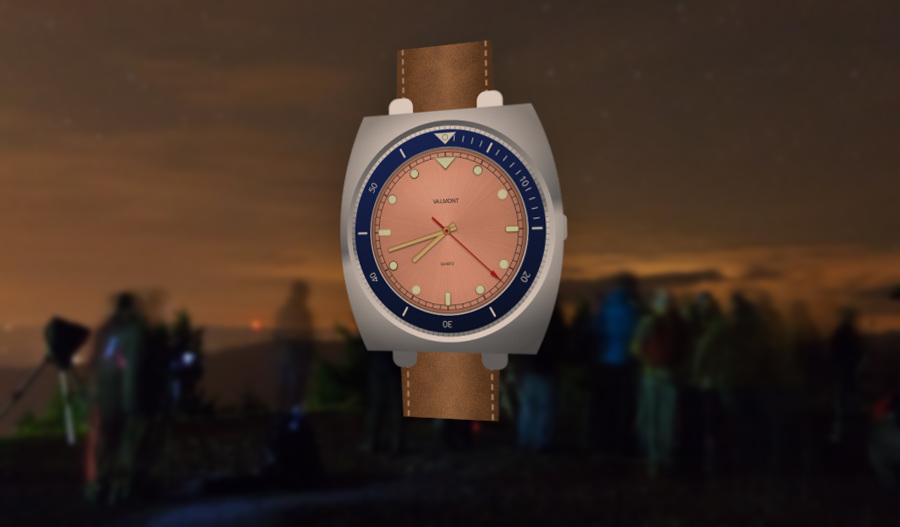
7:42:22
